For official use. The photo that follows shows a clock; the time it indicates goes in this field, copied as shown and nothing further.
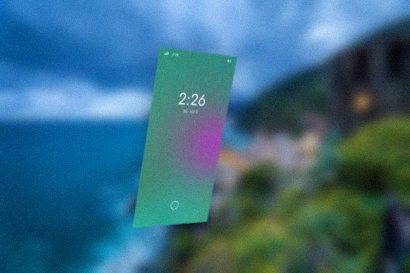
2:26
